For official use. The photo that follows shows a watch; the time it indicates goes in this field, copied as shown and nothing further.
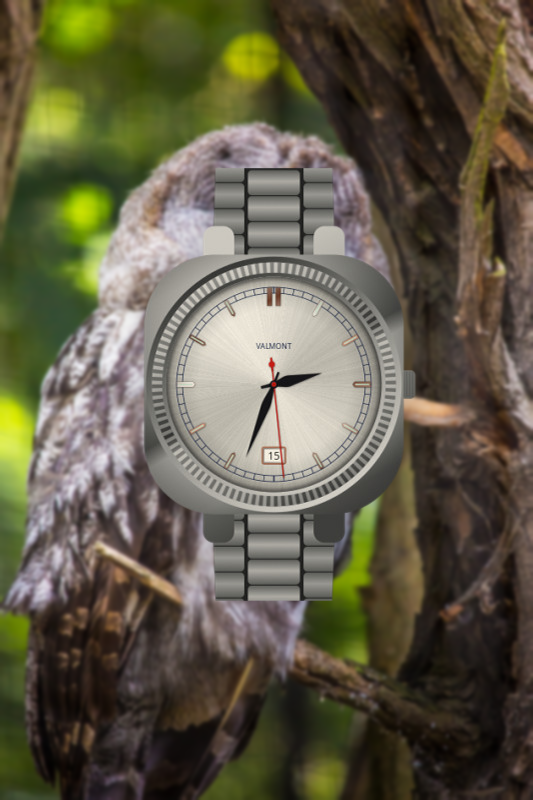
2:33:29
